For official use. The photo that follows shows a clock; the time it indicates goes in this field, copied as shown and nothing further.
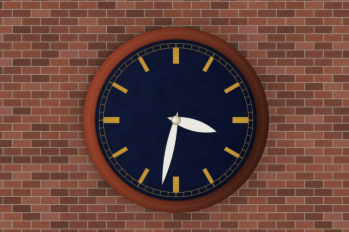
3:32
